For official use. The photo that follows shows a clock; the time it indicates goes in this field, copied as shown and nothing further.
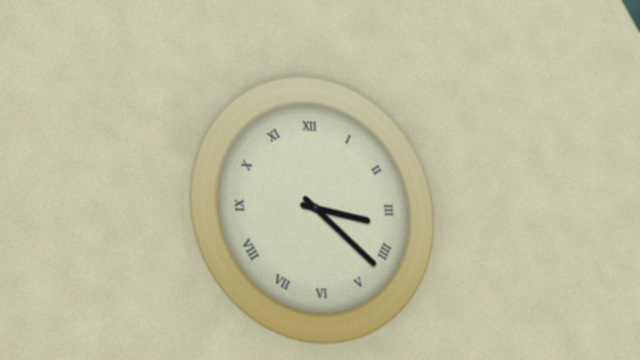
3:22
